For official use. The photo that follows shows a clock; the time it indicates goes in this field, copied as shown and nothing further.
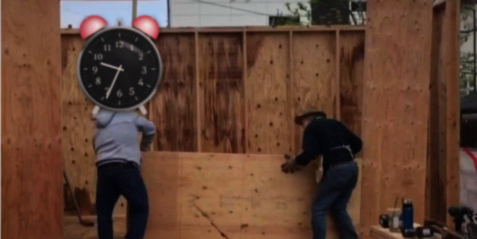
9:34
